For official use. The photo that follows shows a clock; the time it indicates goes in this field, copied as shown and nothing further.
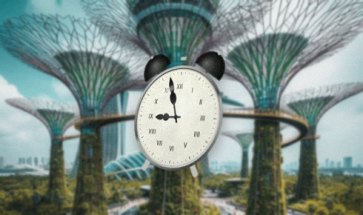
8:57
